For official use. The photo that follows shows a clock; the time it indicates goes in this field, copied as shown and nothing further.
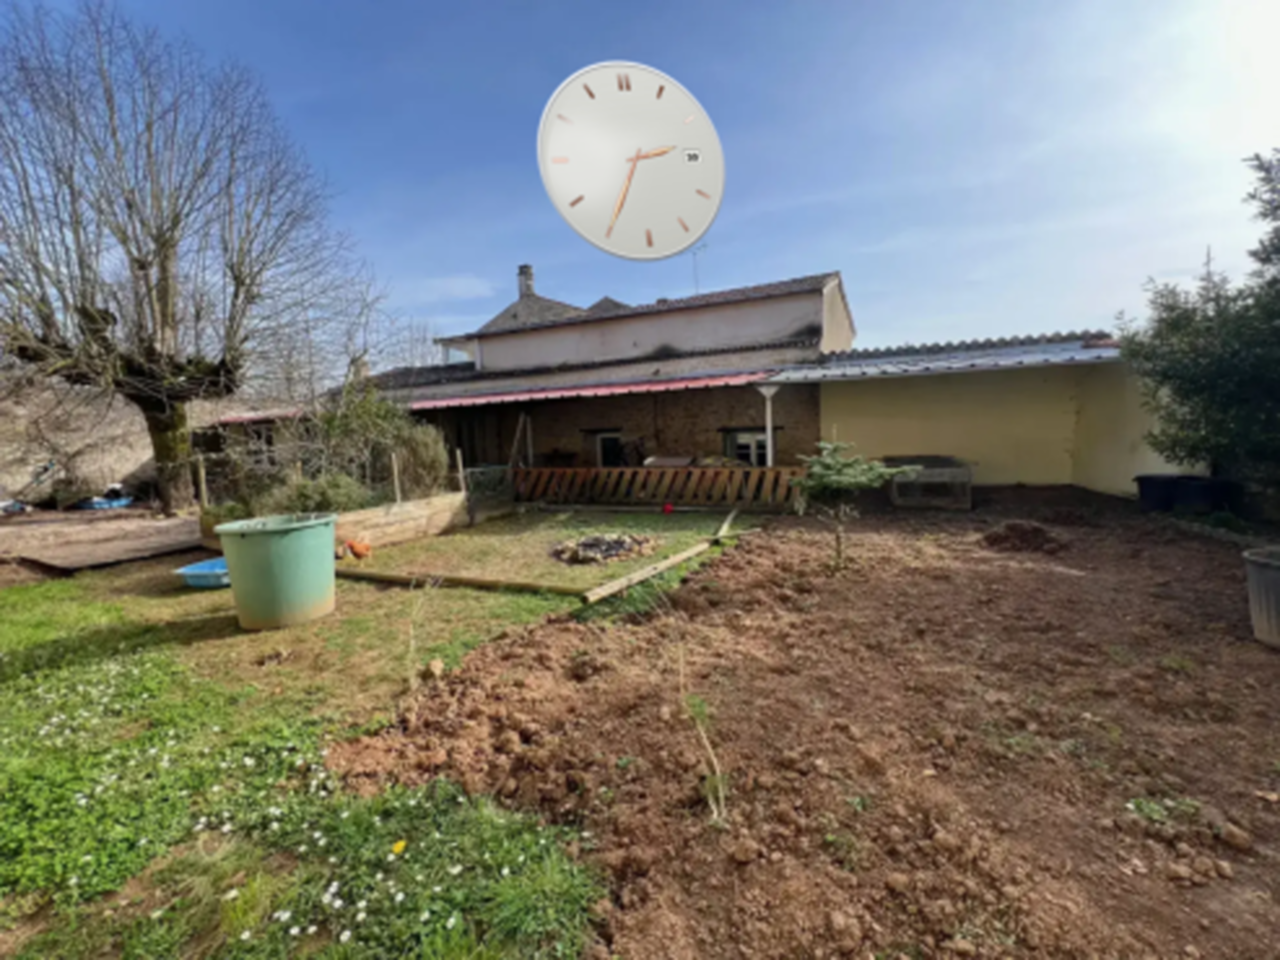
2:35
